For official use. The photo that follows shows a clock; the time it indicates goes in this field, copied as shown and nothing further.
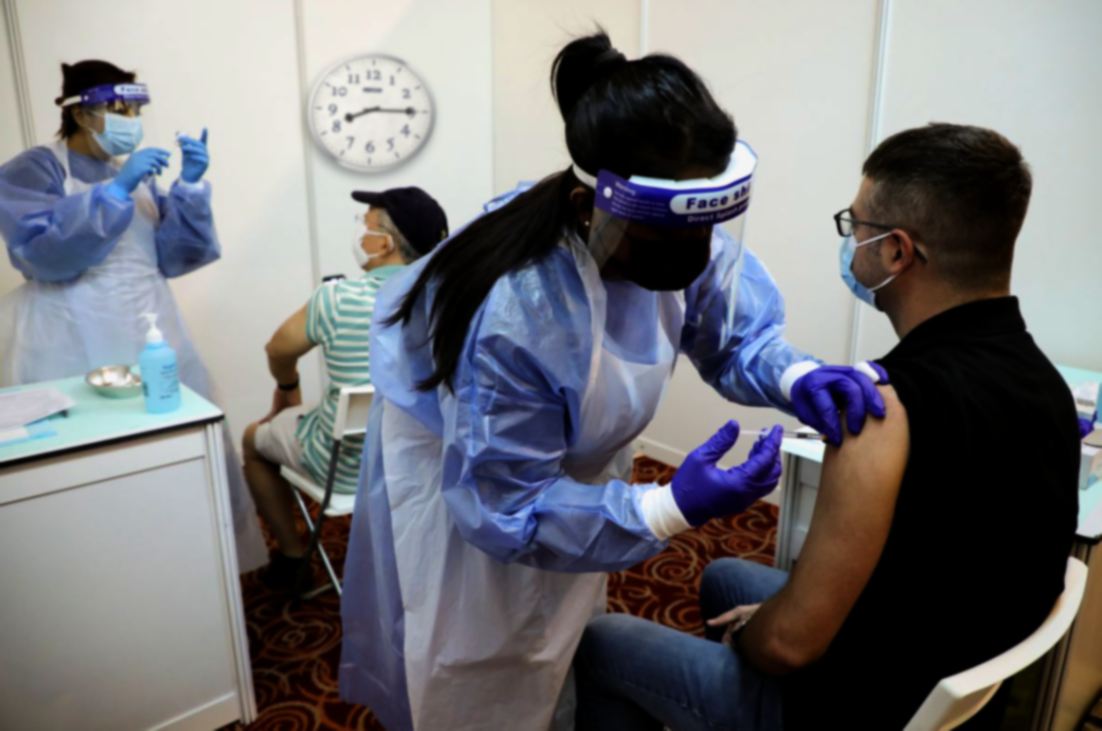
8:15
